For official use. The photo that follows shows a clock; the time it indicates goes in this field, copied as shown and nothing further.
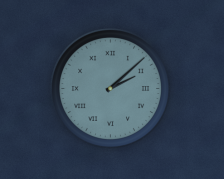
2:08
